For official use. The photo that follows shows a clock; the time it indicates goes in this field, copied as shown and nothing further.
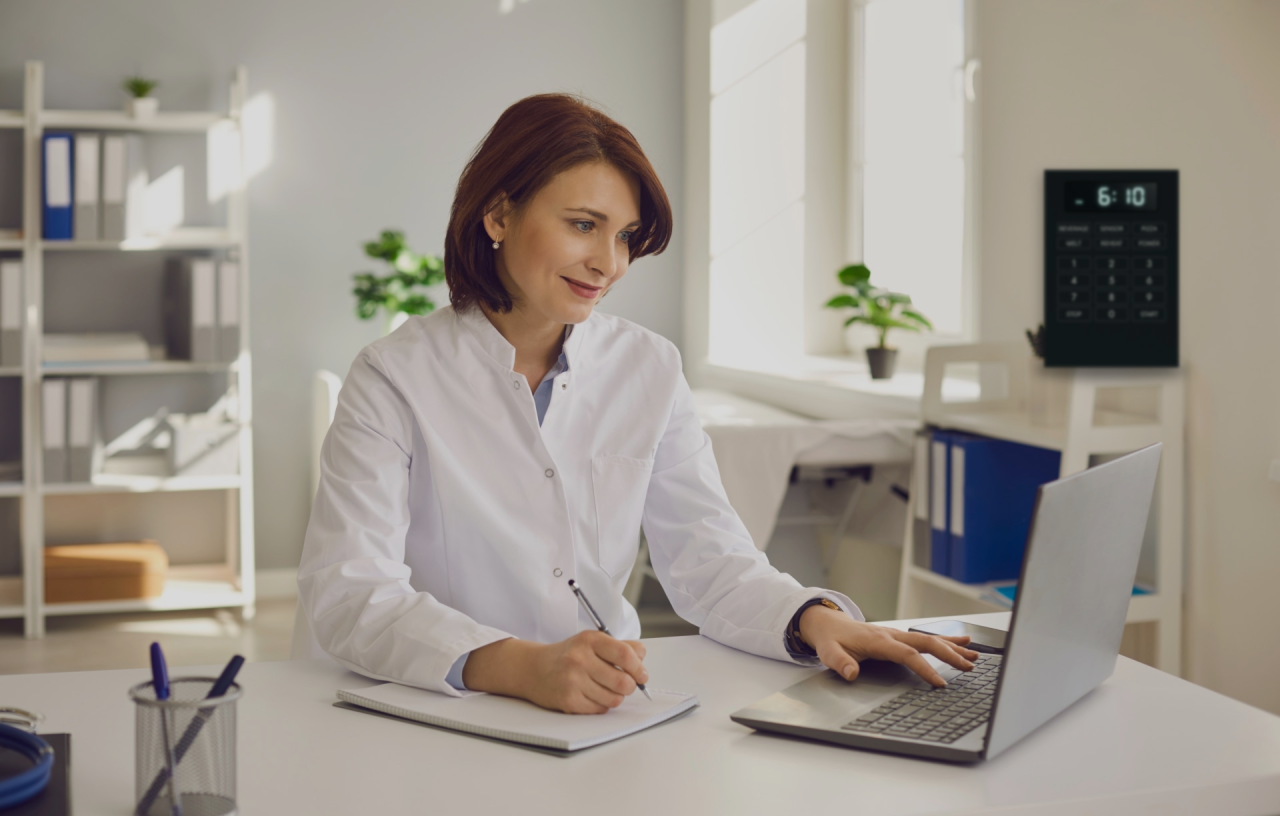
6:10
